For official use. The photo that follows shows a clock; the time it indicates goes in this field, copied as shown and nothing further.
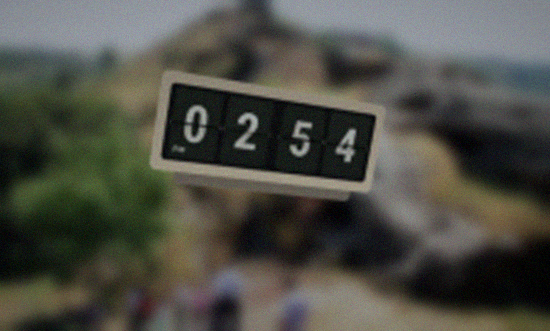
2:54
